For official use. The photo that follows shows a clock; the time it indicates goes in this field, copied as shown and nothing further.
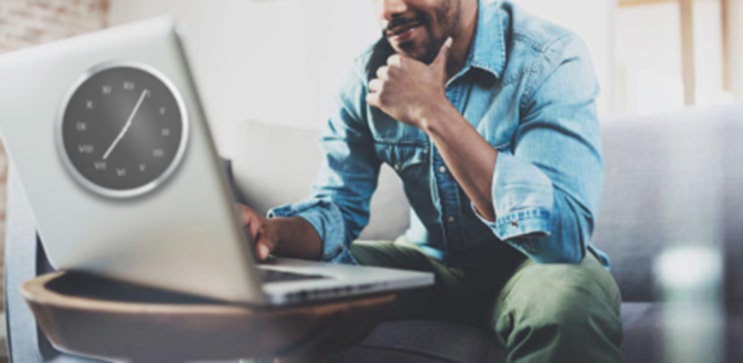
7:04
